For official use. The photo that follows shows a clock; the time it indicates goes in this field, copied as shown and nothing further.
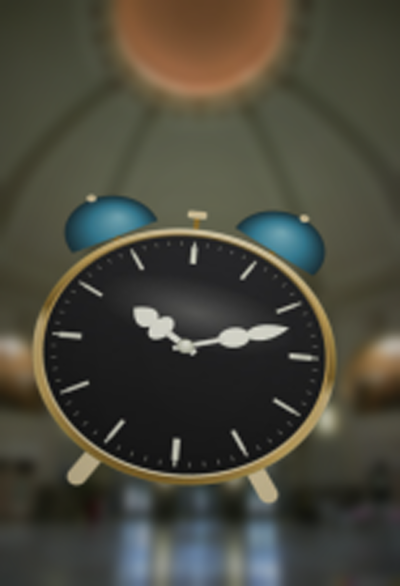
10:12
